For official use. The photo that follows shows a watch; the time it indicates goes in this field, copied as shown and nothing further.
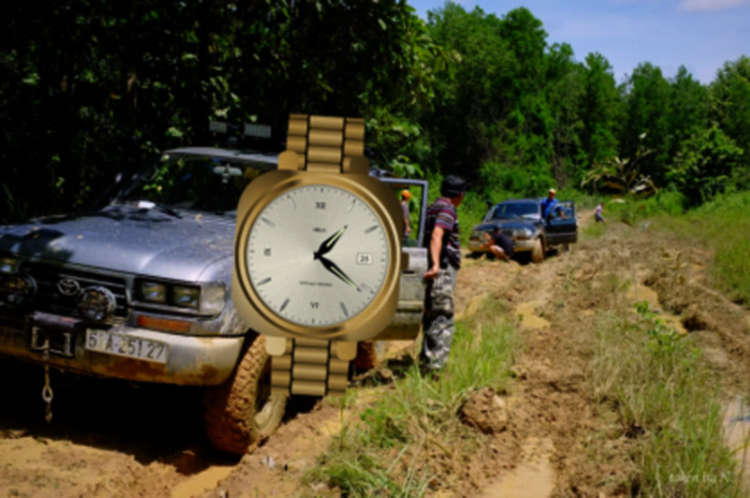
1:21
